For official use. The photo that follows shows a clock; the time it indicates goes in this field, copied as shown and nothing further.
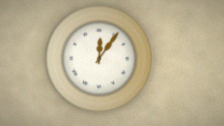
12:06
